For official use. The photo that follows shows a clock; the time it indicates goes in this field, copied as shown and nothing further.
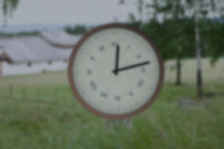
12:13
